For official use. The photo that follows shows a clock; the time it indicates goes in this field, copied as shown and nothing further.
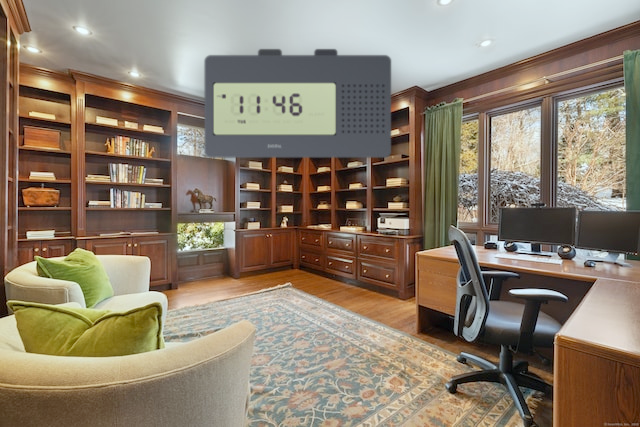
11:46
